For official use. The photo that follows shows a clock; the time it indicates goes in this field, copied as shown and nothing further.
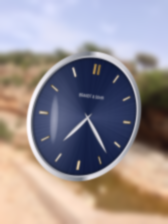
7:23
